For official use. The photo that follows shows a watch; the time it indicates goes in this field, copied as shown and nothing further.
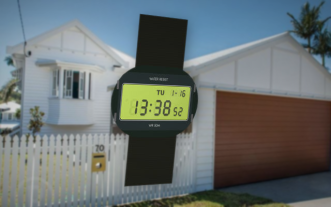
13:38:52
